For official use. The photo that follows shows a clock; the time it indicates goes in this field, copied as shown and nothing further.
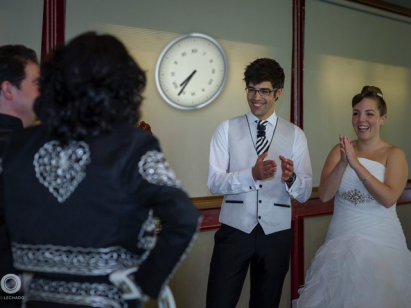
7:36
